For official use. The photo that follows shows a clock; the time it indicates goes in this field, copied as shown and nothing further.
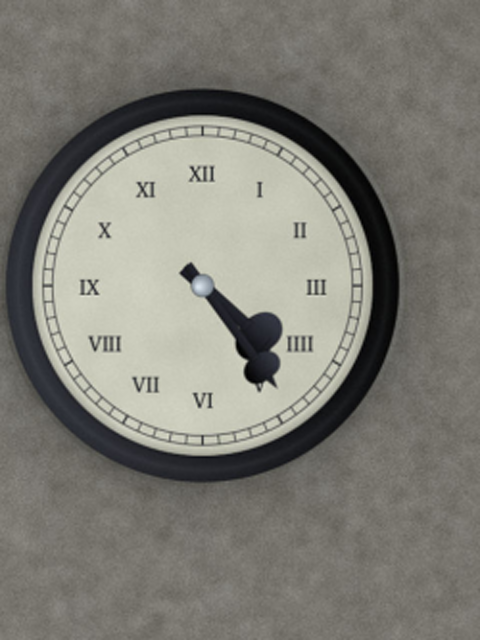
4:24
